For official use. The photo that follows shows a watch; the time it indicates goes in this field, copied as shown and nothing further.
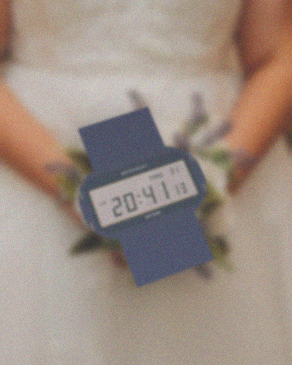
20:41
